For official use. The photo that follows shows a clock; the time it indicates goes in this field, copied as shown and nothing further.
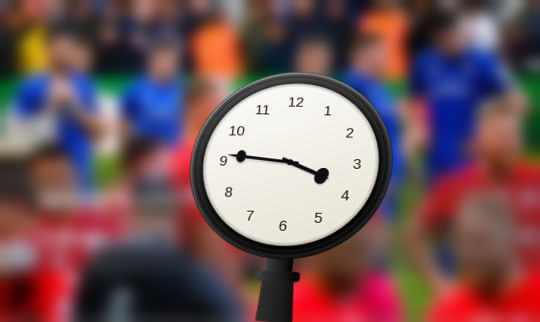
3:46
